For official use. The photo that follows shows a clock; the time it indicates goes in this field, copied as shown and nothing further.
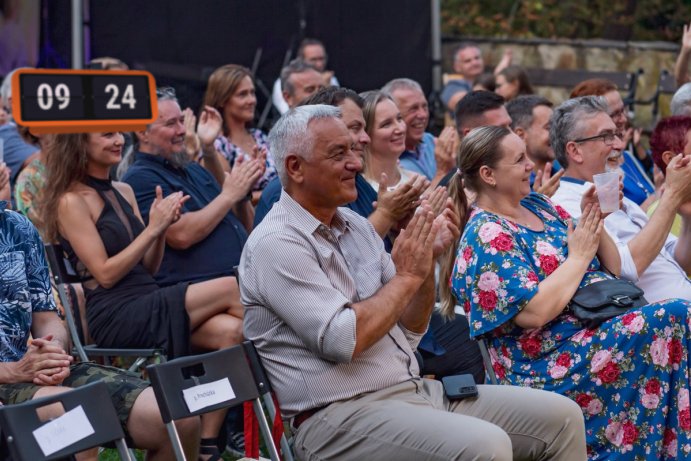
9:24
